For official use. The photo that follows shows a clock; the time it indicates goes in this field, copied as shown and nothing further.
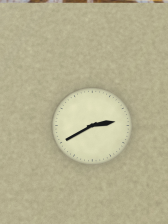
2:40
